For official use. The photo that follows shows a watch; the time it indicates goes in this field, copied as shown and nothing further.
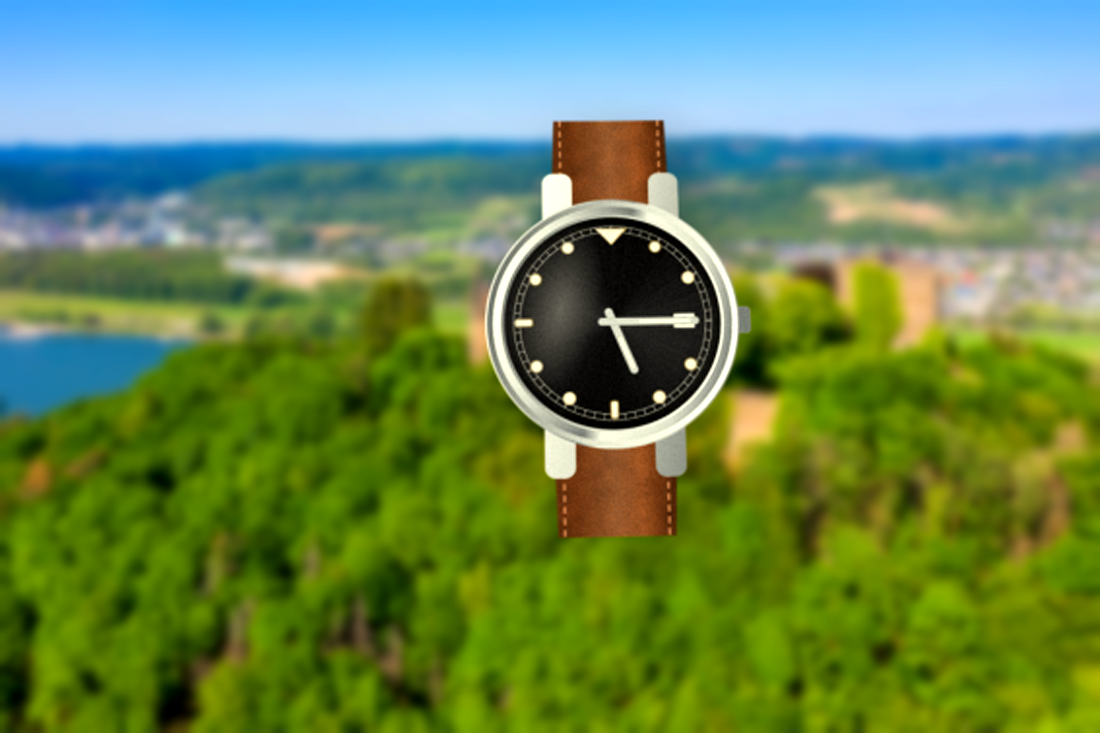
5:15
